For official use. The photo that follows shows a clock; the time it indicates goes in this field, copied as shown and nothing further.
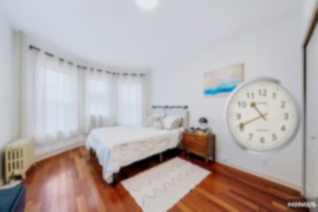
10:41
